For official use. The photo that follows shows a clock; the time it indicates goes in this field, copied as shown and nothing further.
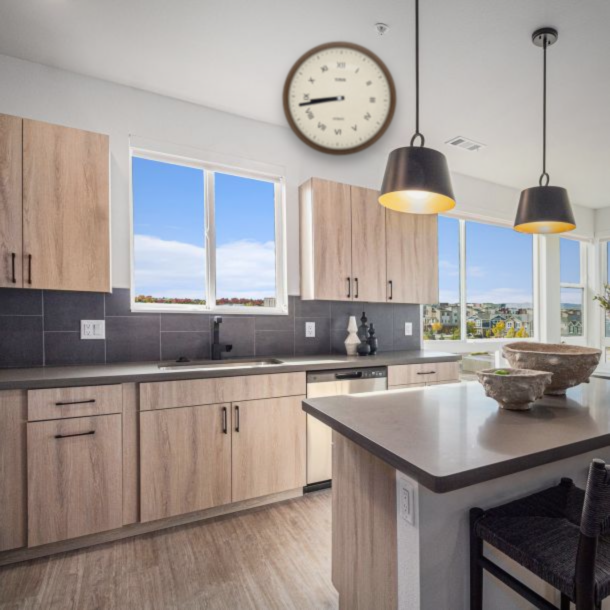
8:43
